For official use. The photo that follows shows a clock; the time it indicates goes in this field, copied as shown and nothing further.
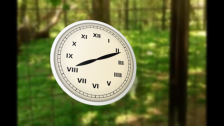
8:11
